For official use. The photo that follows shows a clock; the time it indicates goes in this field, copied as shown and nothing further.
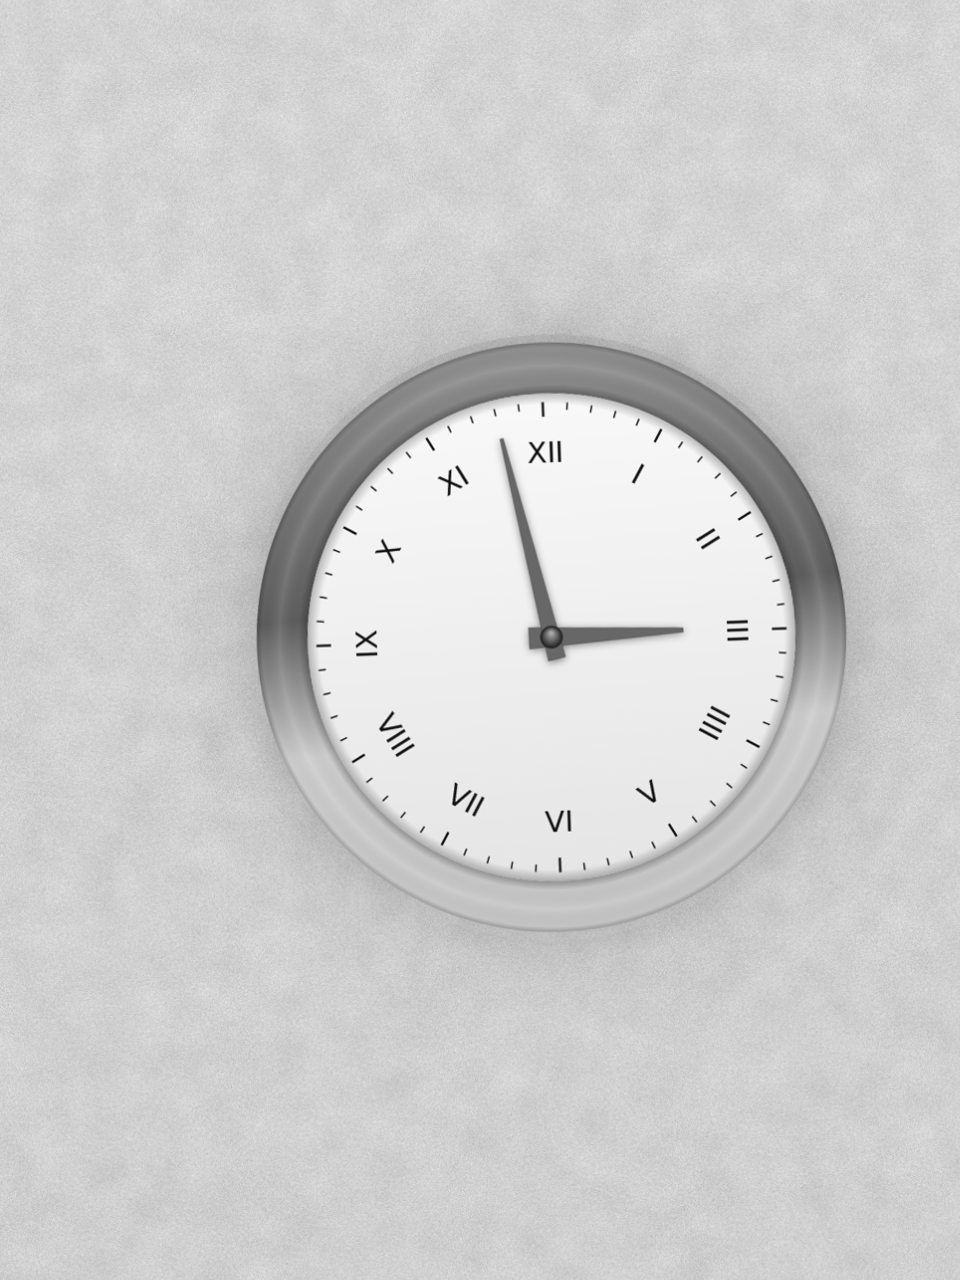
2:58
